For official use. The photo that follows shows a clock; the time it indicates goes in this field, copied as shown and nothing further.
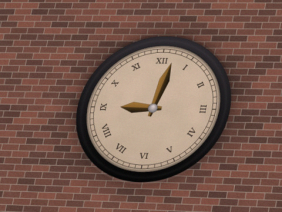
9:02
